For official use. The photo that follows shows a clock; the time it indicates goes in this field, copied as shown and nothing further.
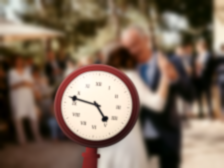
4:47
